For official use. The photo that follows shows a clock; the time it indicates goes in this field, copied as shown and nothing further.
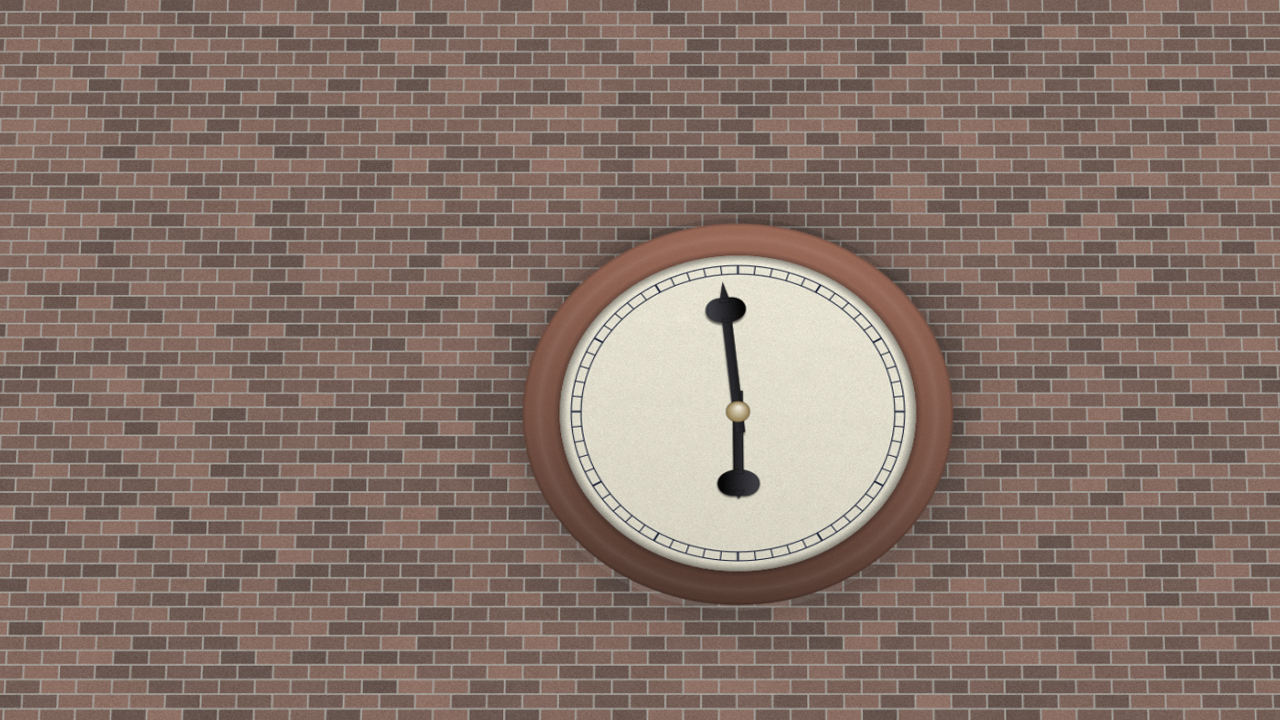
5:59
